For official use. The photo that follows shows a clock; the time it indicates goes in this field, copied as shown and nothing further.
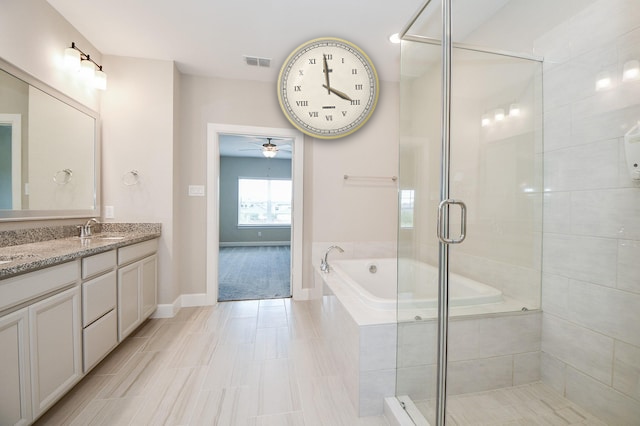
3:59
